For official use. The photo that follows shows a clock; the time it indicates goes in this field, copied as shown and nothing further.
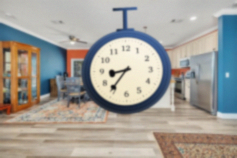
8:36
